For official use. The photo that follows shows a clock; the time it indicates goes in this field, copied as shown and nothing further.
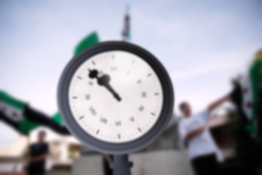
10:53
